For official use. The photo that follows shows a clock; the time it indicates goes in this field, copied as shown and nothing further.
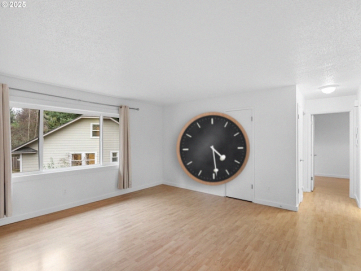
4:29
